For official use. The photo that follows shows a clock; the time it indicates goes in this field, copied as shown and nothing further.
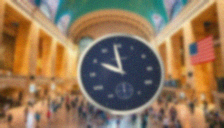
9:59
